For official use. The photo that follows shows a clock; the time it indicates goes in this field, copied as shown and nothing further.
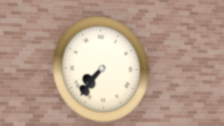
7:37
